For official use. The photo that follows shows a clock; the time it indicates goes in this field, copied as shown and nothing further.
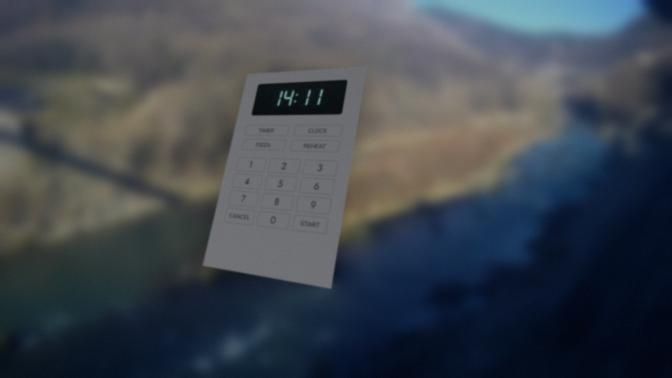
14:11
